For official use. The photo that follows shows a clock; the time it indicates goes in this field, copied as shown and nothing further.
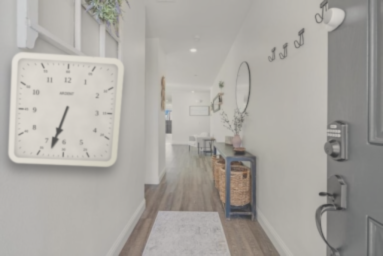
6:33
